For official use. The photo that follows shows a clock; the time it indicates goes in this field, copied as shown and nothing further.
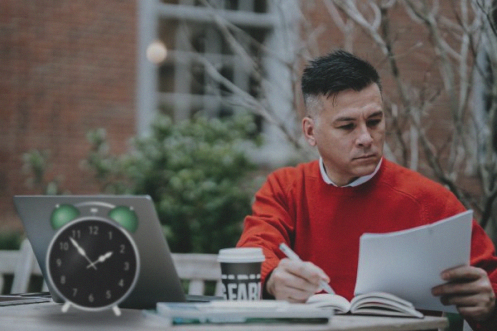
1:53
